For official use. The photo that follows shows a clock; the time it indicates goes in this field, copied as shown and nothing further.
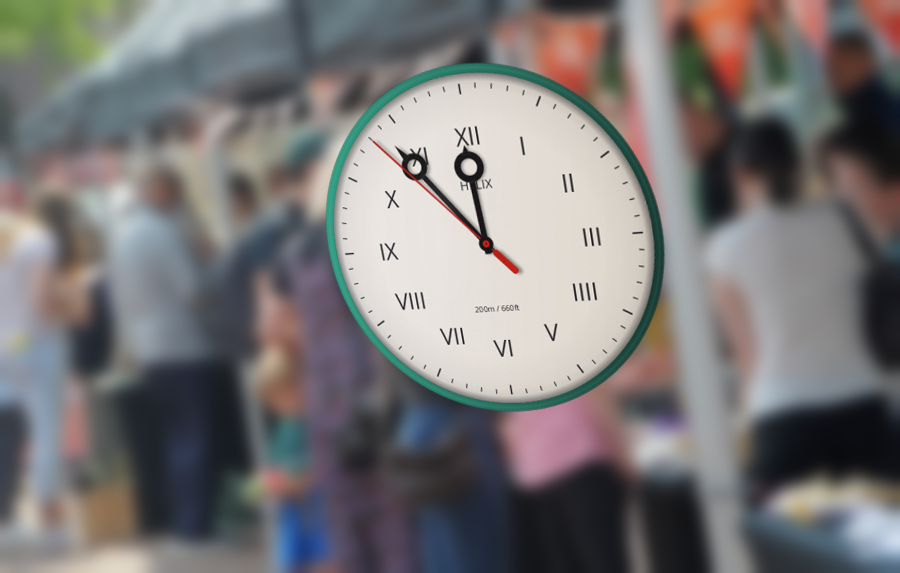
11:53:53
